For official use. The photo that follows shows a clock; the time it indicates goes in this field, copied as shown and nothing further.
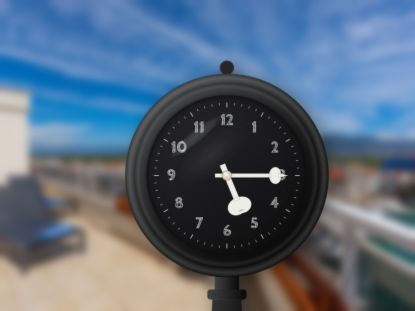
5:15
